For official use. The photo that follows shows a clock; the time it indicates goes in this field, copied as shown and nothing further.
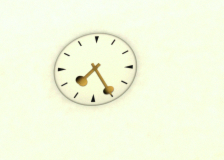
7:25
